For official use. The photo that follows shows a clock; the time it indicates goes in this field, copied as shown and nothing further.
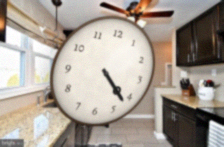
4:22
